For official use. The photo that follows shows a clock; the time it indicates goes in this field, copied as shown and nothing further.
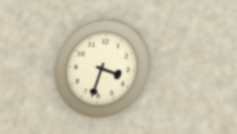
3:32
